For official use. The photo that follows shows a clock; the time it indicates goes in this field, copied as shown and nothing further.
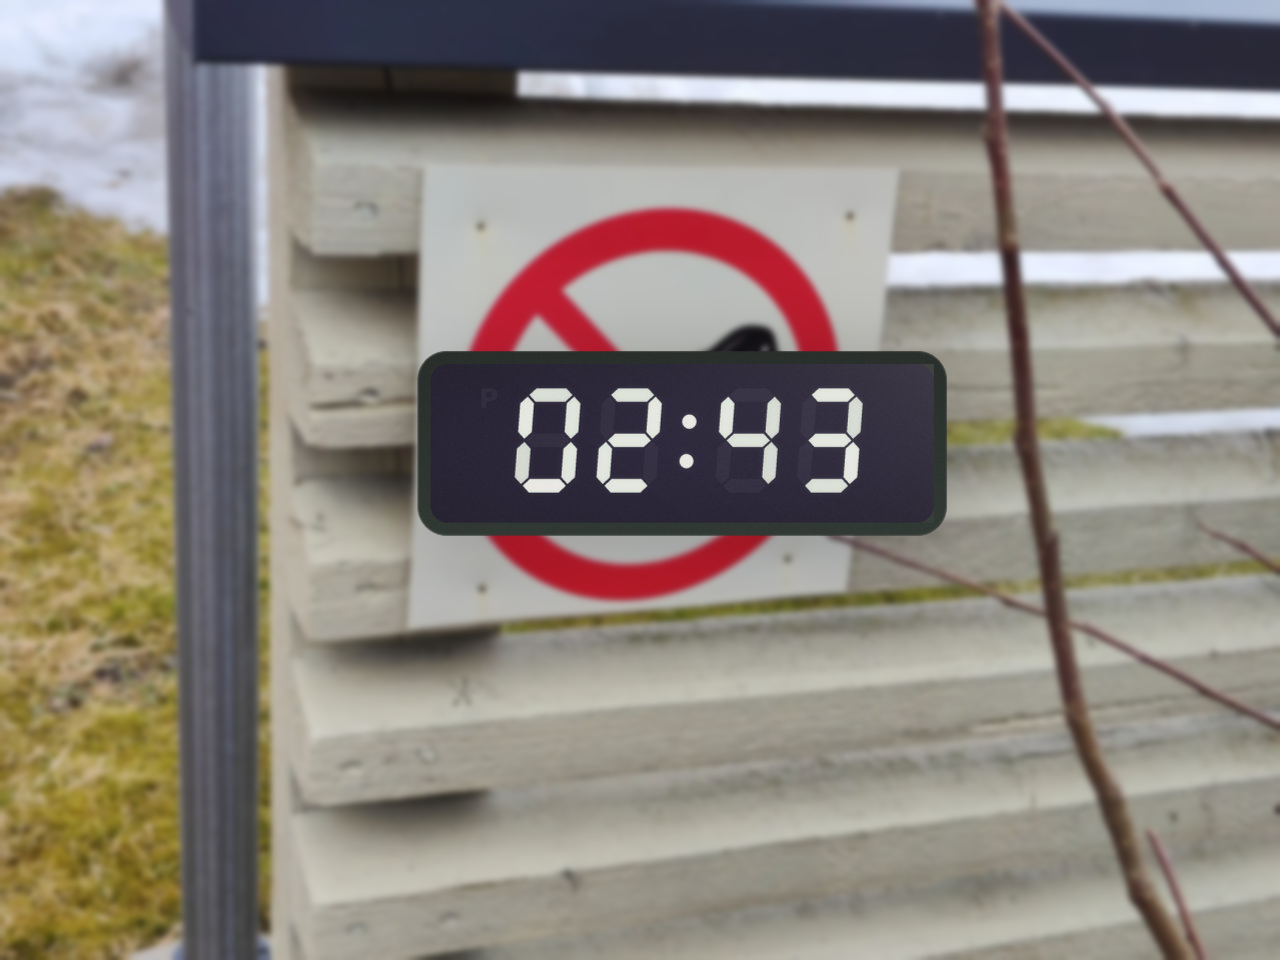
2:43
